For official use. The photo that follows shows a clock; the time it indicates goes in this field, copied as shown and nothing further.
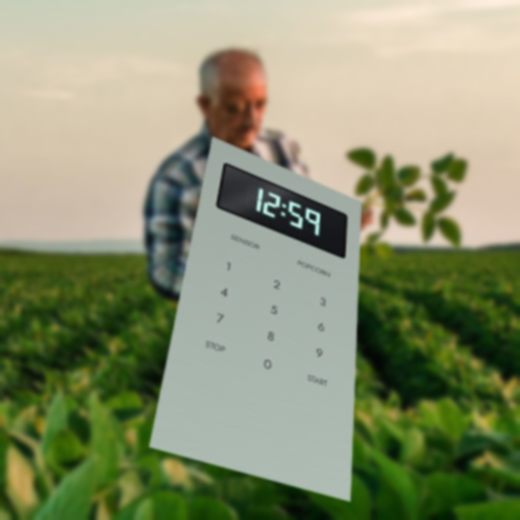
12:59
